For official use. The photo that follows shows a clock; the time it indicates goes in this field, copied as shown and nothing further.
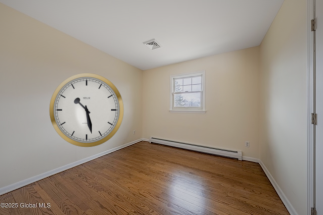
10:28
